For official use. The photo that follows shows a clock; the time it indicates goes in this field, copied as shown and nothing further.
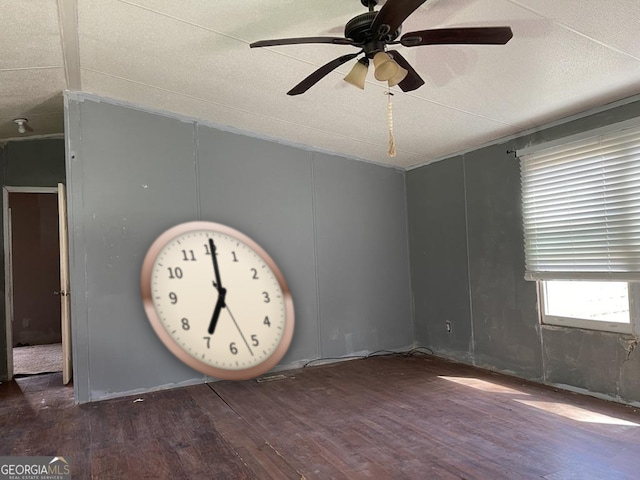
7:00:27
